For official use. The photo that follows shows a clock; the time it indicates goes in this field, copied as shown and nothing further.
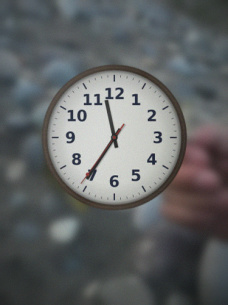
11:35:36
